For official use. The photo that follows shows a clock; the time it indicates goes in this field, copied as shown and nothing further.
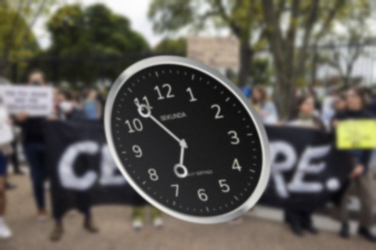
6:54
